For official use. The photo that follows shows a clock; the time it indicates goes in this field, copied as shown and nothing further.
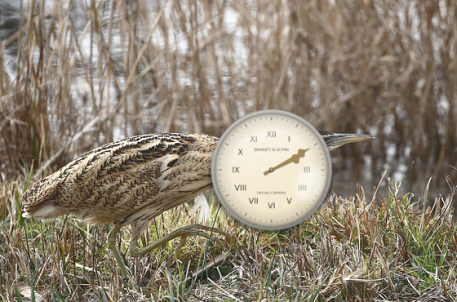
2:10
